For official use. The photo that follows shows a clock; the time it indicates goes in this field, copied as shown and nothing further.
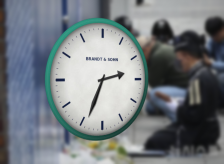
2:34
